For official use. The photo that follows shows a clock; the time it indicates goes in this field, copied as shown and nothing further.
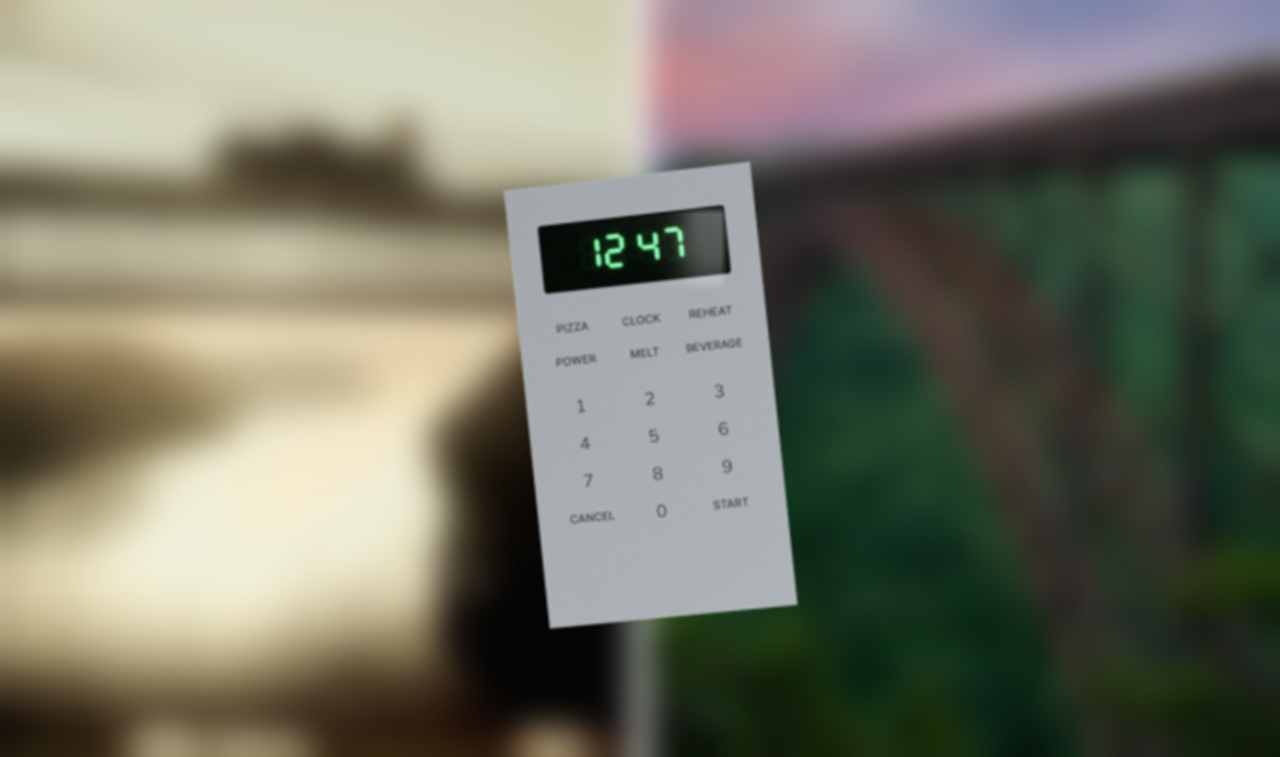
12:47
